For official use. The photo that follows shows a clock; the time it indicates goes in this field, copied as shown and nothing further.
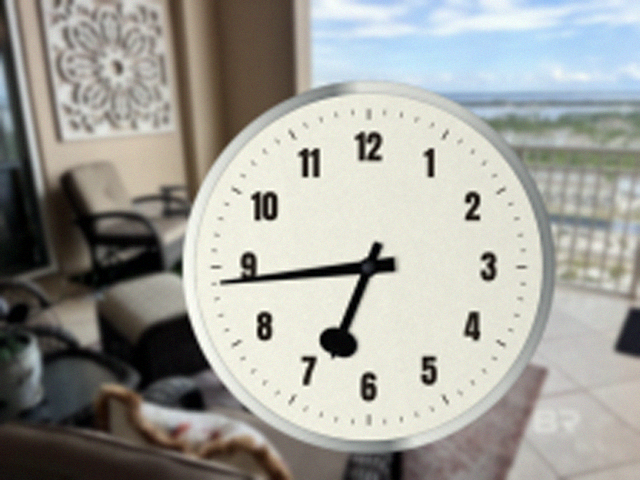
6:44
